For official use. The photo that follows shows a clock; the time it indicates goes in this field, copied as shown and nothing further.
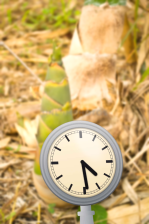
4:29
